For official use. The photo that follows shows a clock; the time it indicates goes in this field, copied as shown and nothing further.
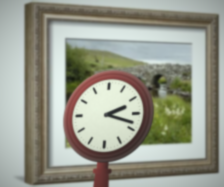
2:18
